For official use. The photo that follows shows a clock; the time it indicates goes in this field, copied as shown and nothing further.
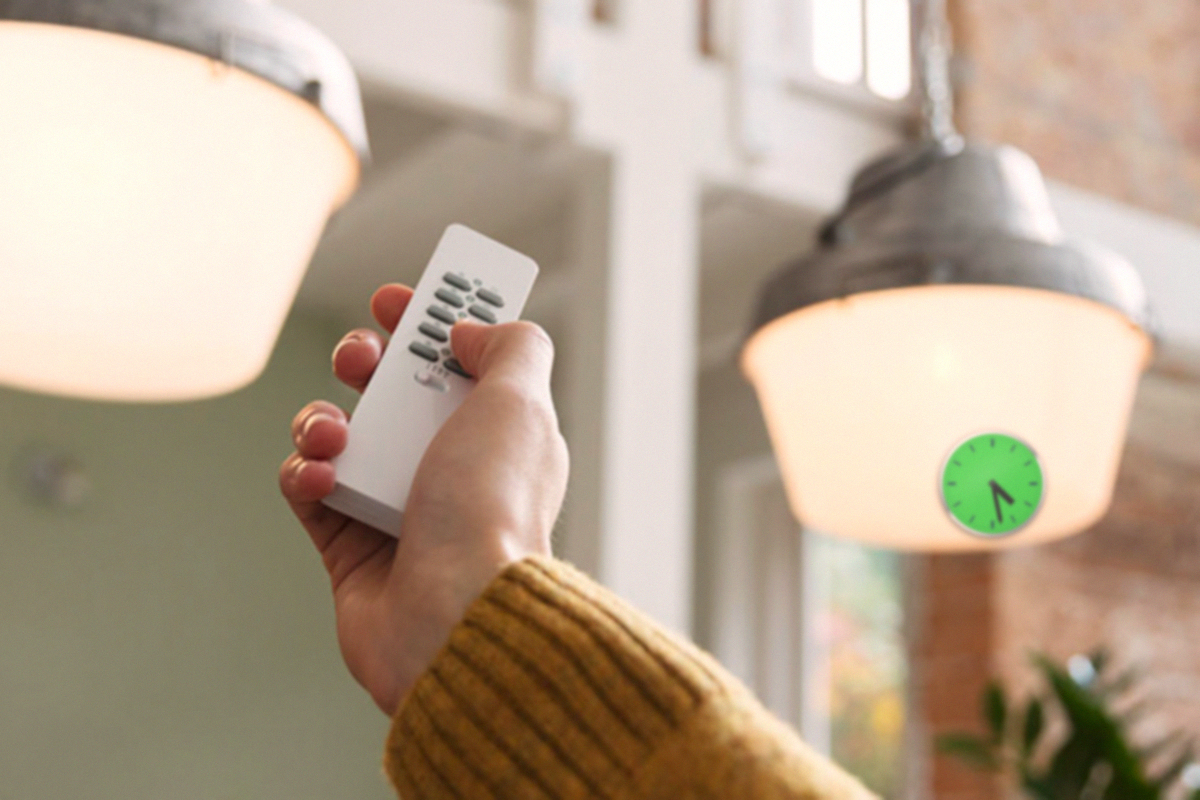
4:28
